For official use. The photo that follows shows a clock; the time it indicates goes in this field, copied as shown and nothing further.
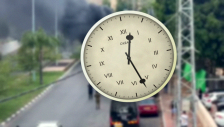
12:27
